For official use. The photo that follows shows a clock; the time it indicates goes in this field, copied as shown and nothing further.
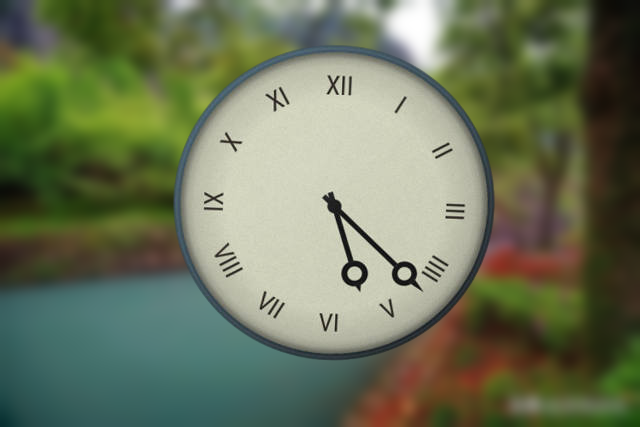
5:22
